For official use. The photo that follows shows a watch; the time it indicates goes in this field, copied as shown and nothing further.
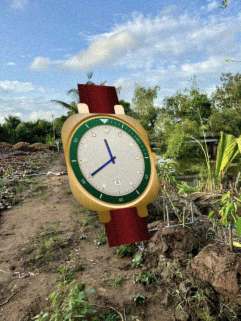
11:40
